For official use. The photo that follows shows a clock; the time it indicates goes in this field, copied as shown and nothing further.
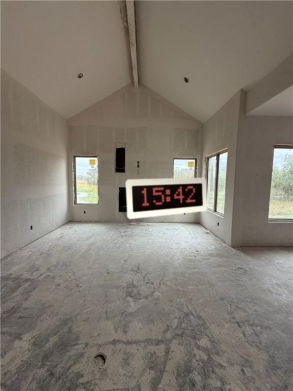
15:42
